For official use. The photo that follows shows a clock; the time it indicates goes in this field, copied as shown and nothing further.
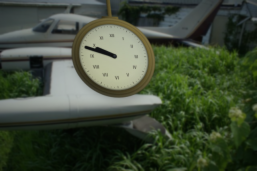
9:48
